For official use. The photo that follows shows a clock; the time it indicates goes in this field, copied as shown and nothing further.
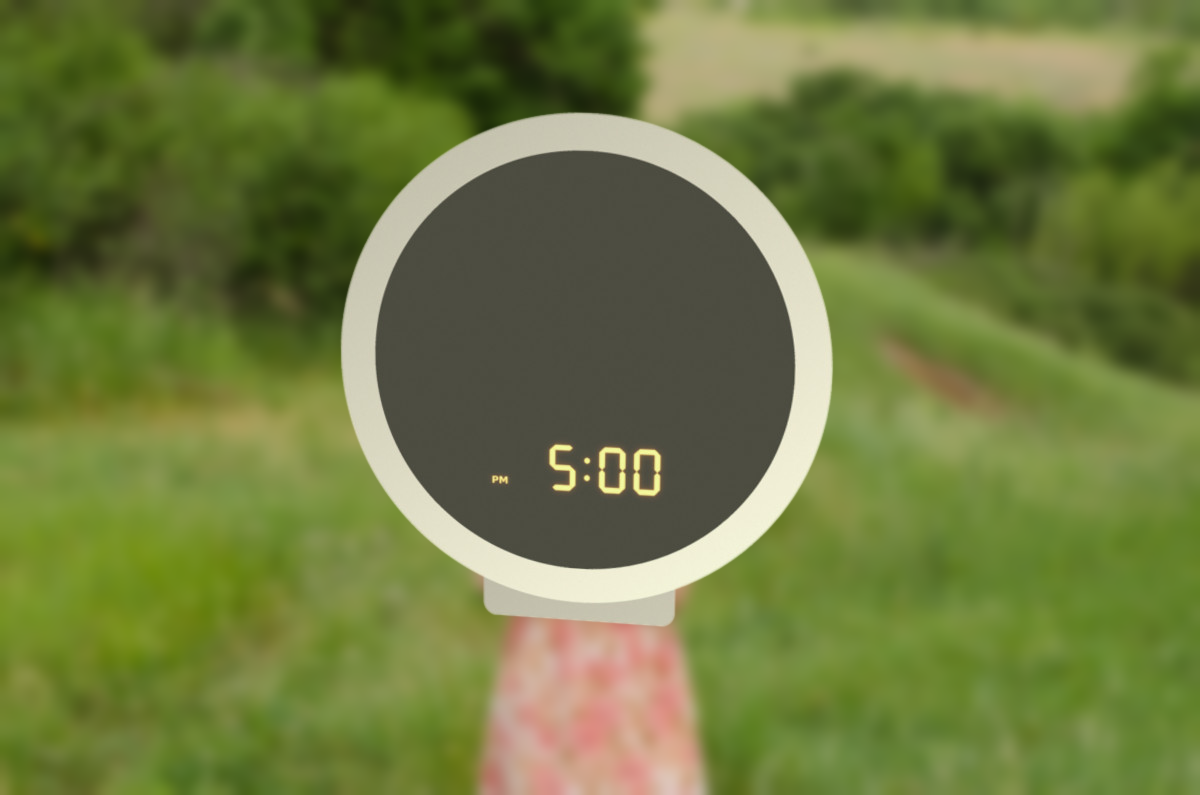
5:00
